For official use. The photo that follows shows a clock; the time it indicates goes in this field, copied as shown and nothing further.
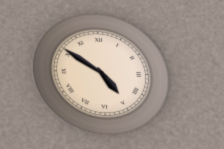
4:51
